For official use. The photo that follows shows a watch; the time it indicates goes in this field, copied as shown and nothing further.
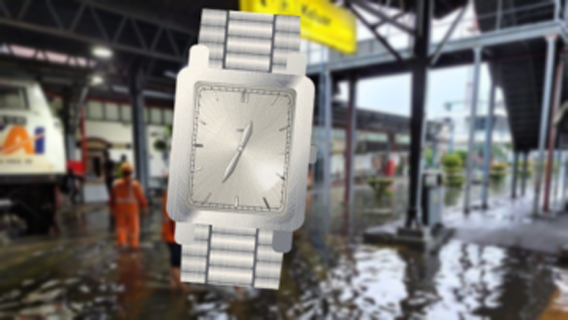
12:34
